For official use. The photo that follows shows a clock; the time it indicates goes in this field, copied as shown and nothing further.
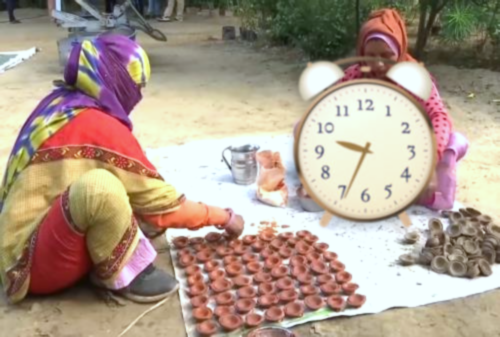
9:34
